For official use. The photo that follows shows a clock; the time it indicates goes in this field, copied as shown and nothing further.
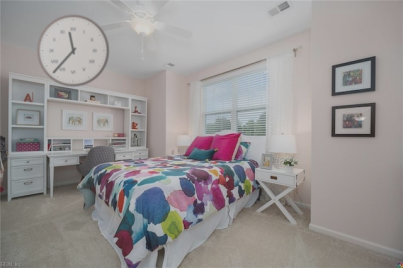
11:37
